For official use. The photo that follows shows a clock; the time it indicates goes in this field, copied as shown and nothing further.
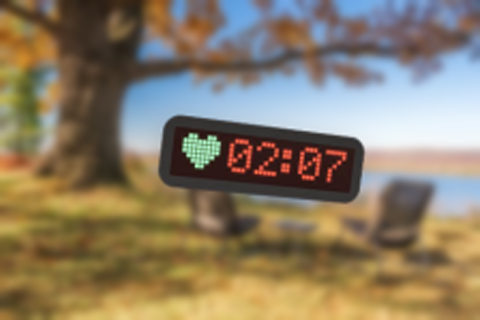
2:07
